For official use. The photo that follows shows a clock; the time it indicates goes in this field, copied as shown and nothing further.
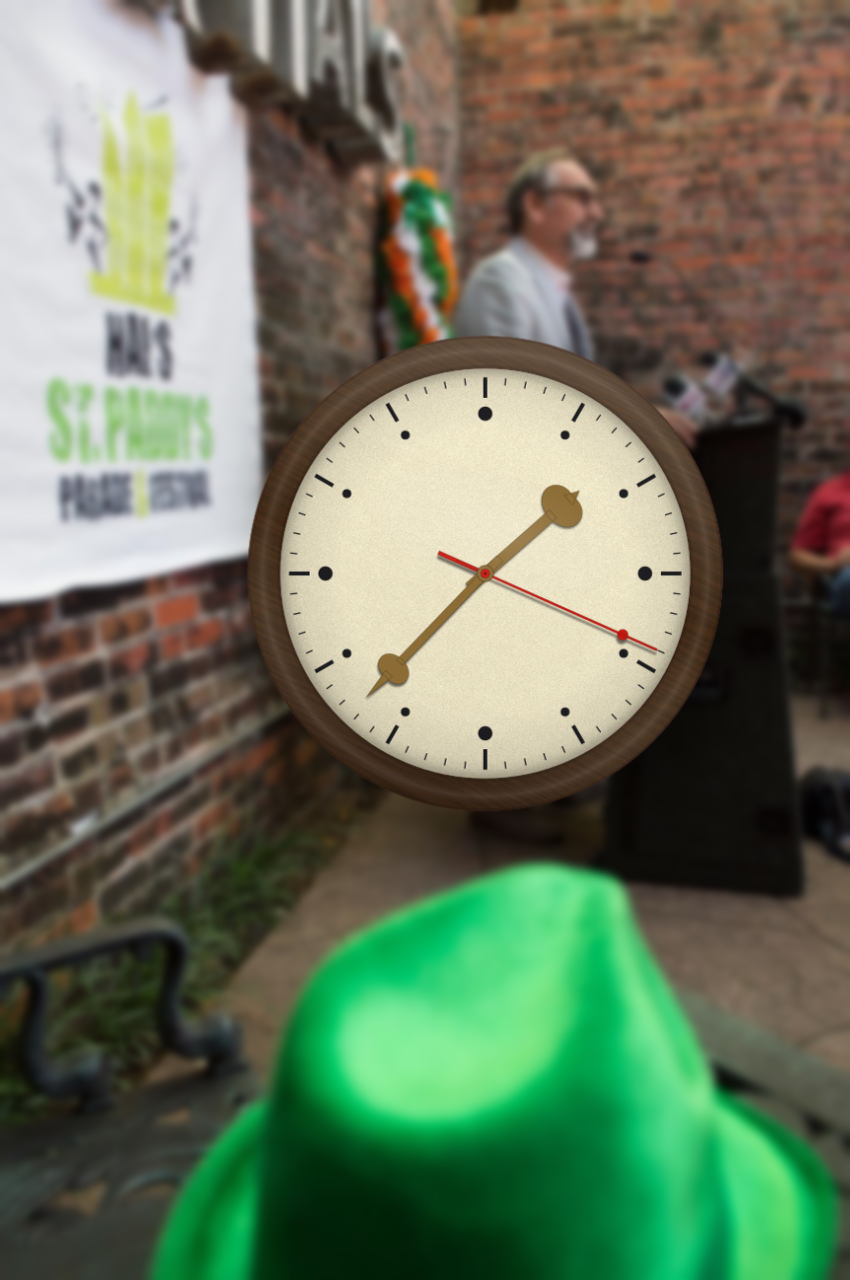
1:37:19
